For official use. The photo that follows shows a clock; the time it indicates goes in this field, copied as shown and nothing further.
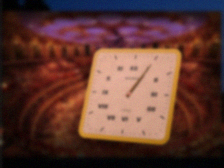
1:05
